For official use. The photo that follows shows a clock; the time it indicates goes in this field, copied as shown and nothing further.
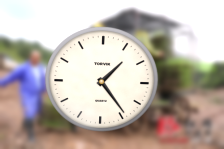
1:24
